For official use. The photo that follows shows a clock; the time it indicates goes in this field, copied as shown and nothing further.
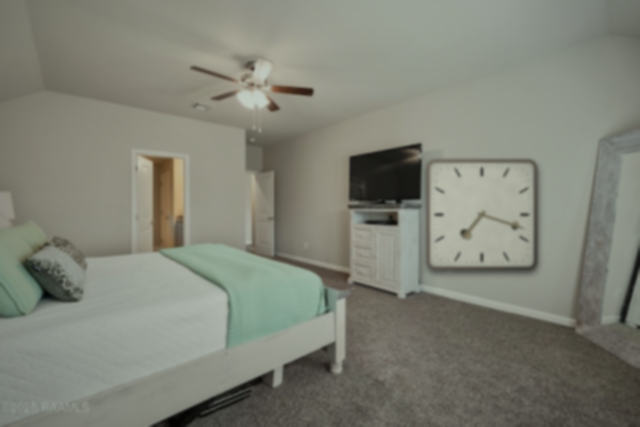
7:18
